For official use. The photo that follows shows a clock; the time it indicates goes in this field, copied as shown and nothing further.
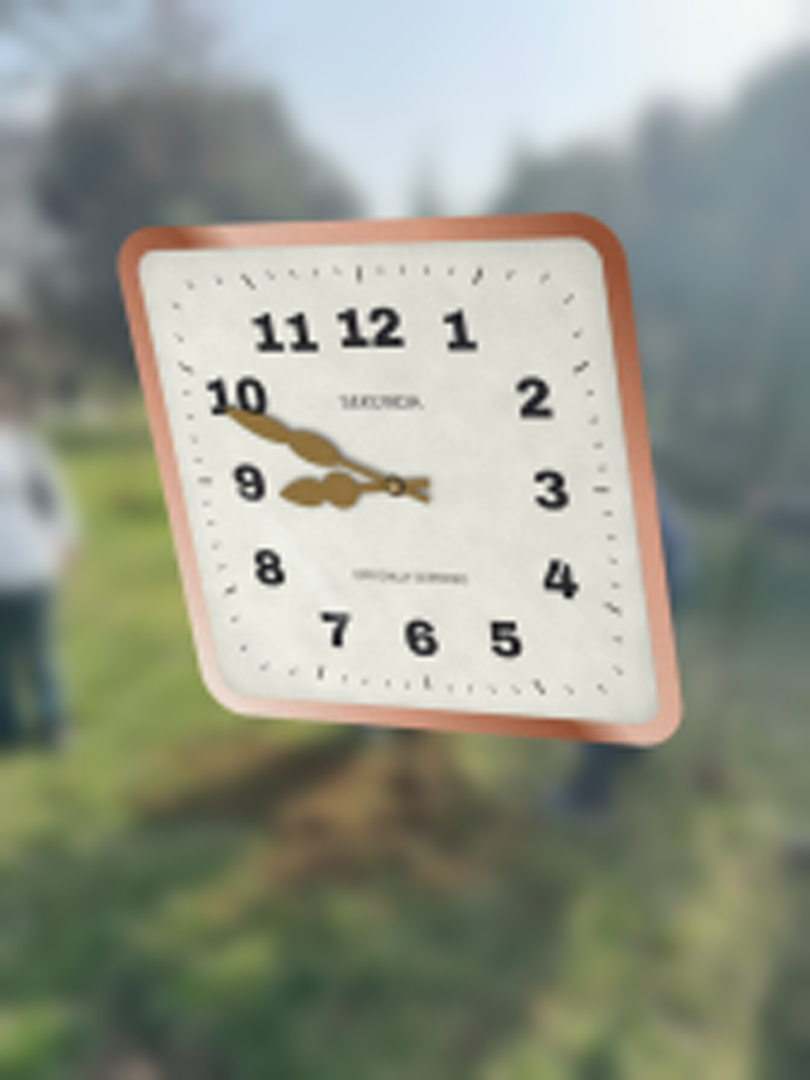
8:49
